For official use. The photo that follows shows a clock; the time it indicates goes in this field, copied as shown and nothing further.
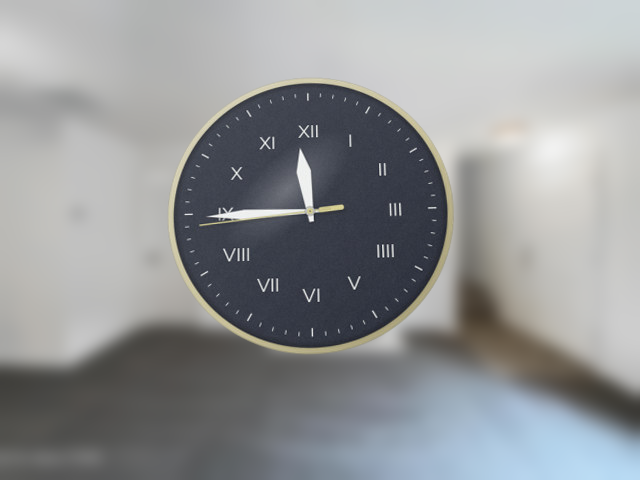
11:44:44
